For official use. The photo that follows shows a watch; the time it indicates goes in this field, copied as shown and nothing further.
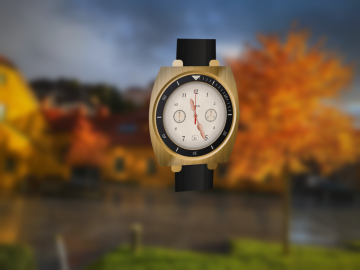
11:26
